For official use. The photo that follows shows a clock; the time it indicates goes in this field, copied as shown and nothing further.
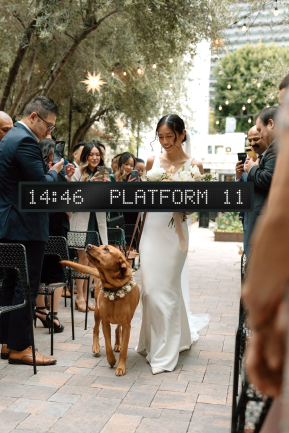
14:46
